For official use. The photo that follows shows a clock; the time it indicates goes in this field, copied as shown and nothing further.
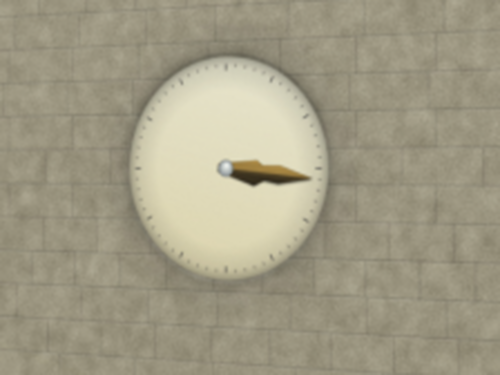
3:16
